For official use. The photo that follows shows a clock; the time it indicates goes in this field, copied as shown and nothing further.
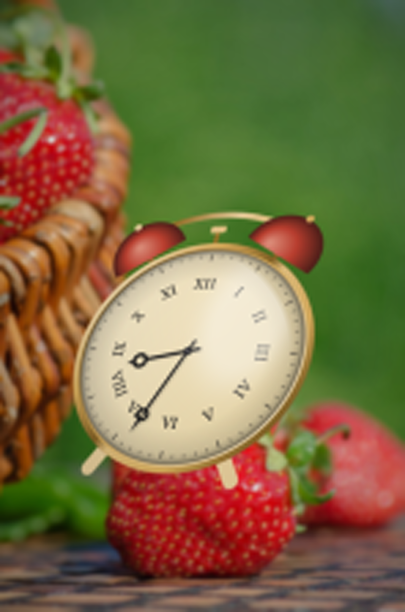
8:34
